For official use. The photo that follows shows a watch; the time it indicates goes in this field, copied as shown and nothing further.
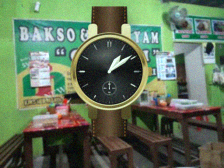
1:09
